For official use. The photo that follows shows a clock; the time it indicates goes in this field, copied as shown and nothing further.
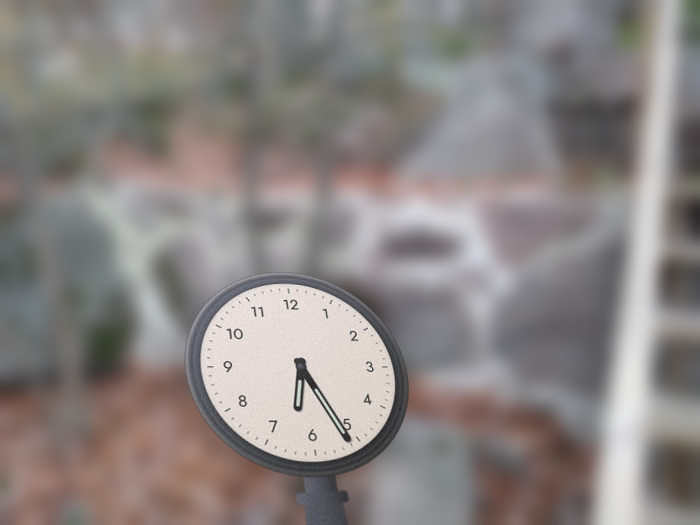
6:26
